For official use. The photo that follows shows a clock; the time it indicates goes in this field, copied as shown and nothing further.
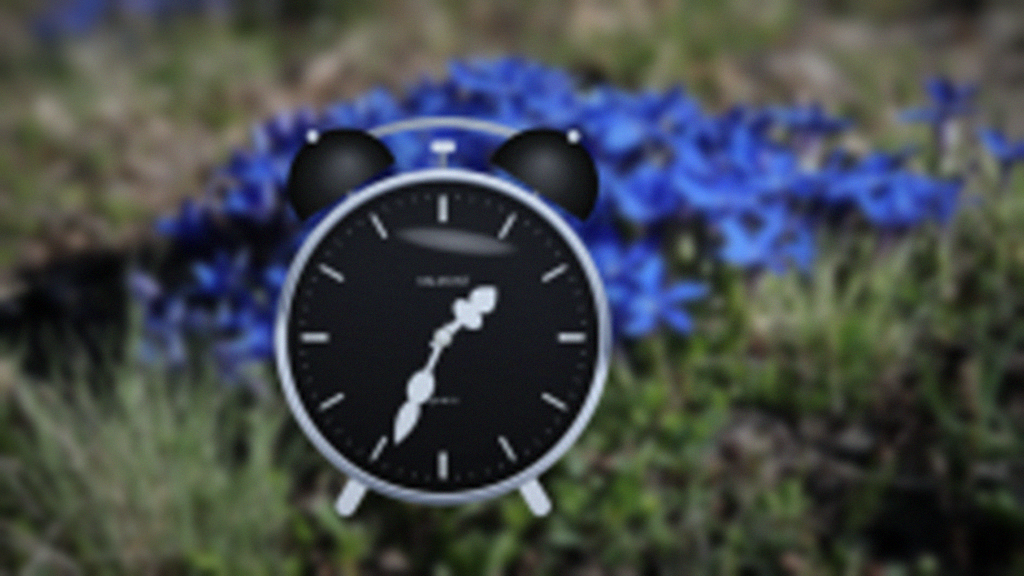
1:34
